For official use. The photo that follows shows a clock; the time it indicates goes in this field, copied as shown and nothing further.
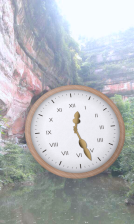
12:27
